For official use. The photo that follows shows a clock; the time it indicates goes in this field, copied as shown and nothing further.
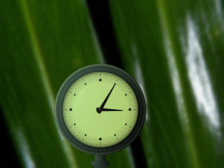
3:05
